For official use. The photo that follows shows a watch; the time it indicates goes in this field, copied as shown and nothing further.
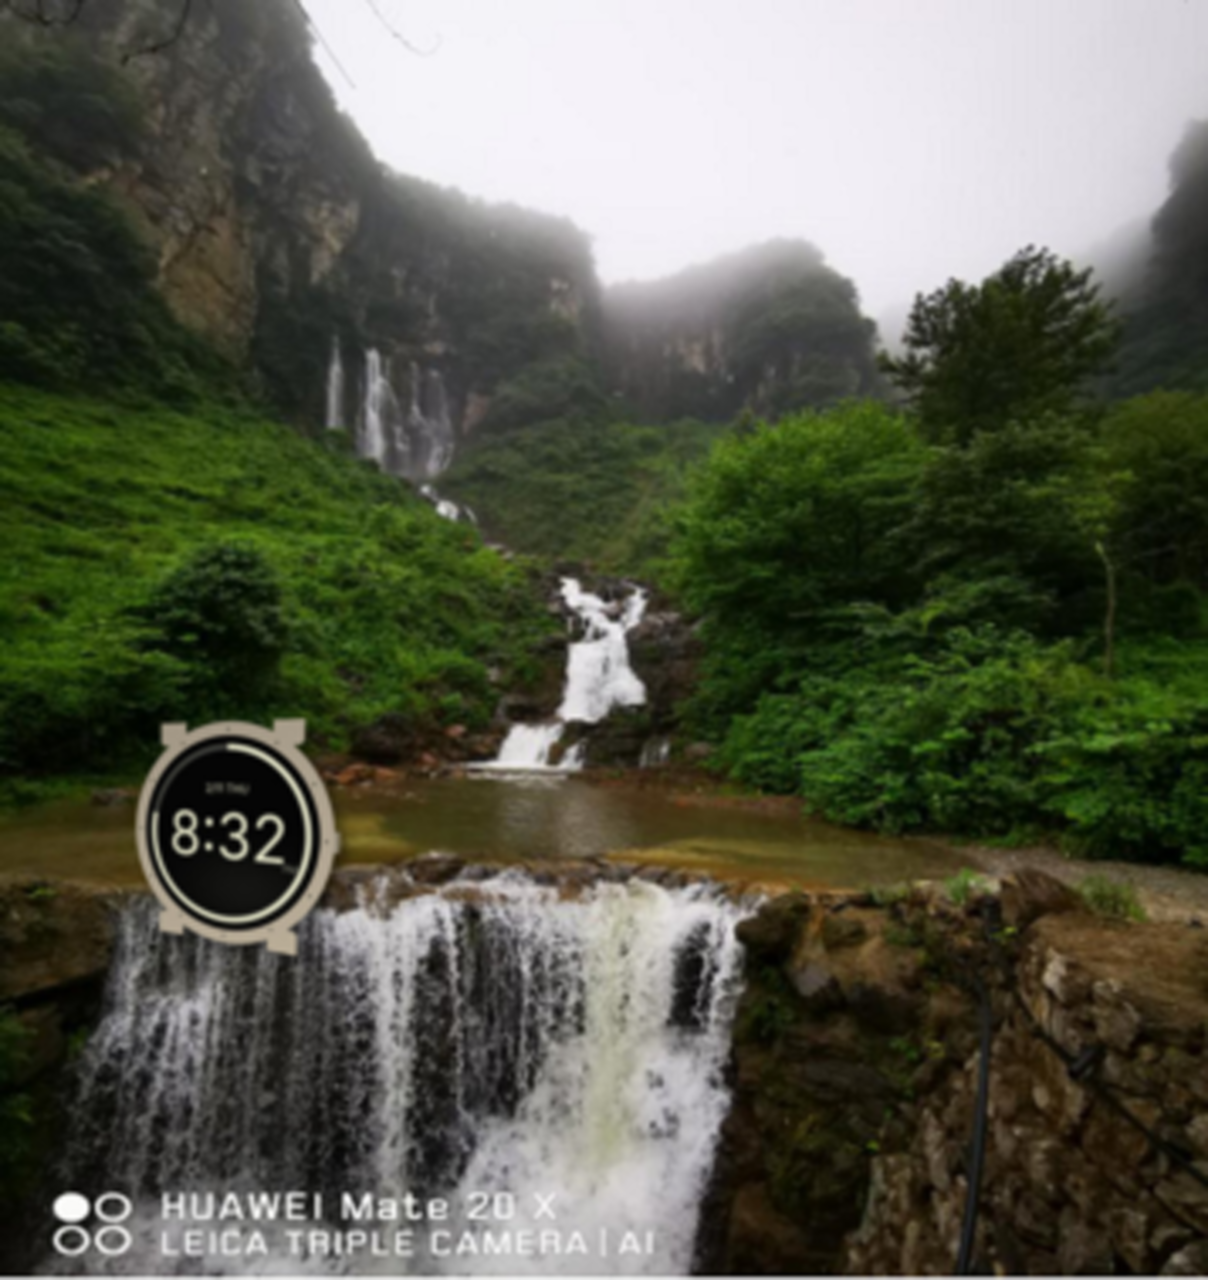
8:32
